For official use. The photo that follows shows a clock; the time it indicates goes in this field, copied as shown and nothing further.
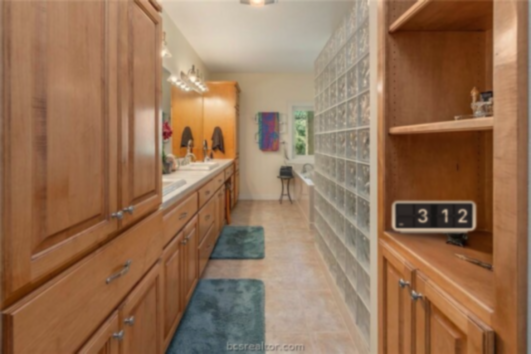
3:12
